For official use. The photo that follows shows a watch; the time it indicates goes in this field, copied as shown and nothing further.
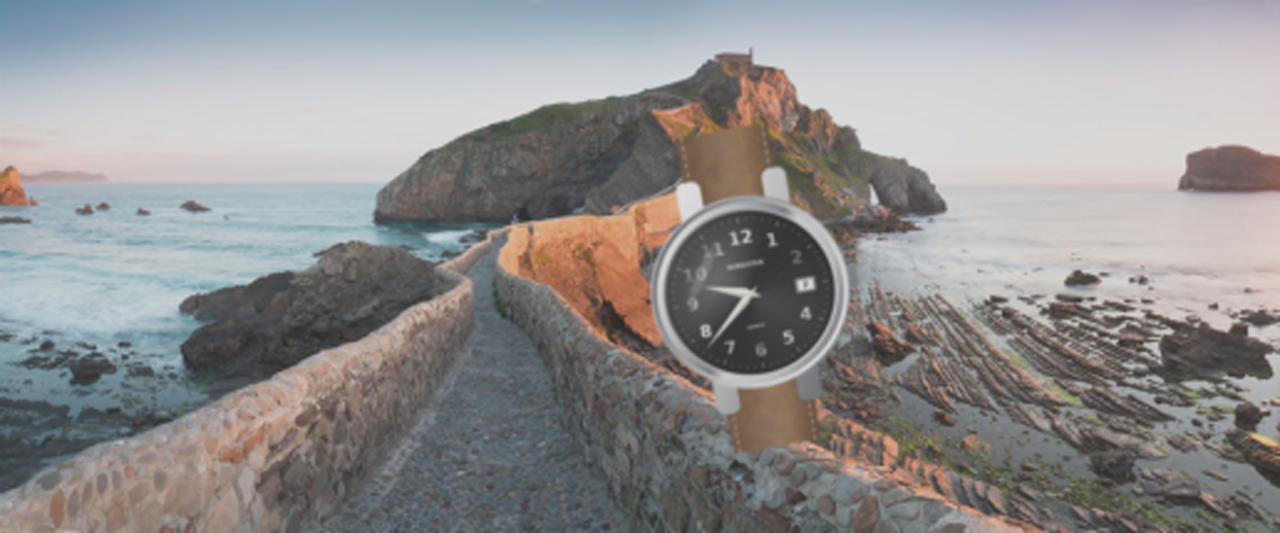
9:38
